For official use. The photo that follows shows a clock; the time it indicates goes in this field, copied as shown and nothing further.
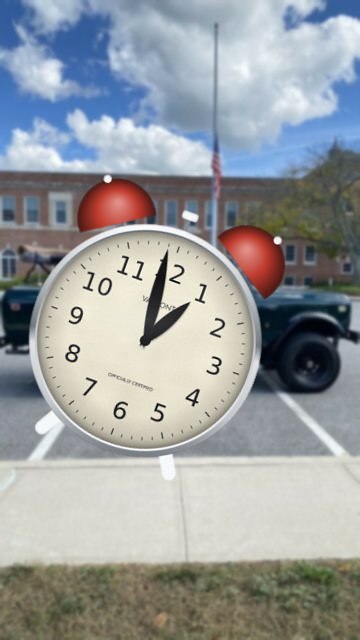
12:59
